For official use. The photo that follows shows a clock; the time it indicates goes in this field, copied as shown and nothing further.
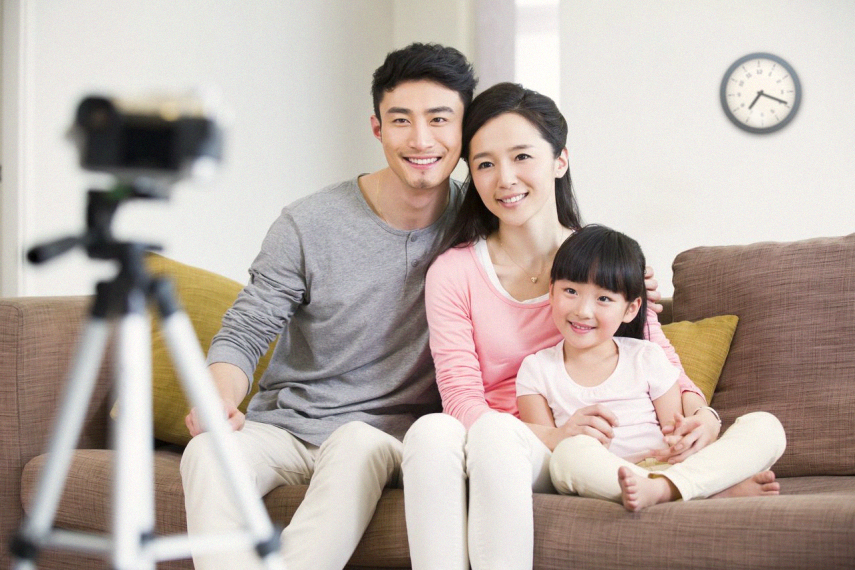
7:19
